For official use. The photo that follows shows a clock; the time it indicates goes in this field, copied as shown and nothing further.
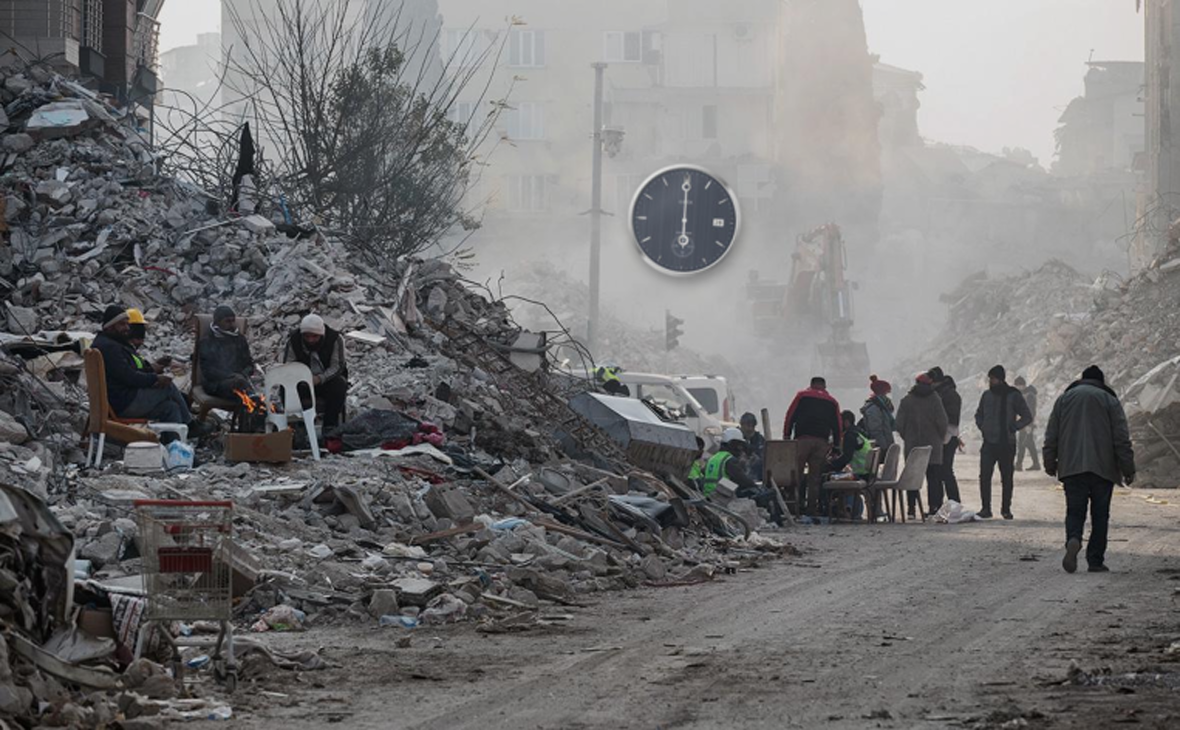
6:00
